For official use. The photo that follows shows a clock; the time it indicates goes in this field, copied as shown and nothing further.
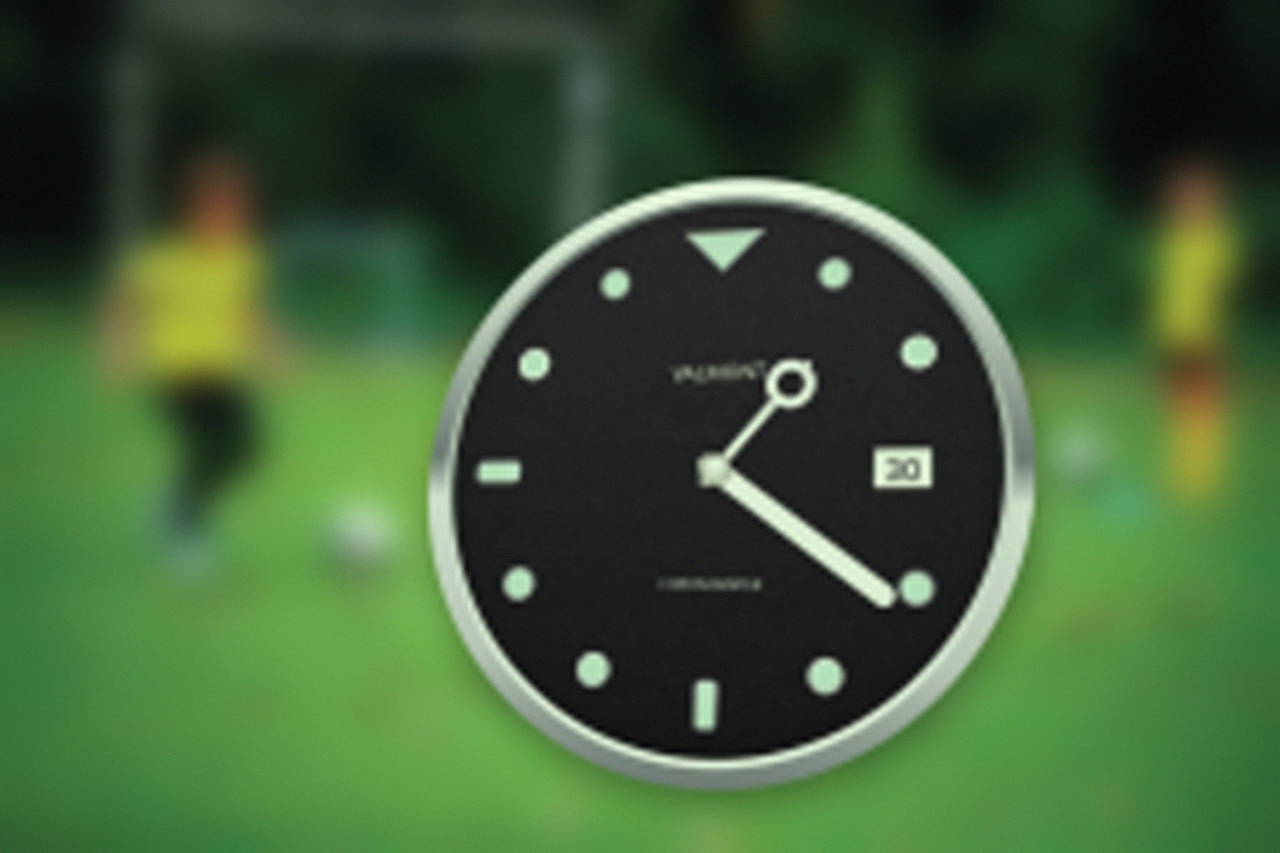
1:21
